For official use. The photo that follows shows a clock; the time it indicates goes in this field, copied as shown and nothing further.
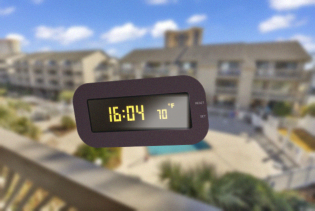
16:04
